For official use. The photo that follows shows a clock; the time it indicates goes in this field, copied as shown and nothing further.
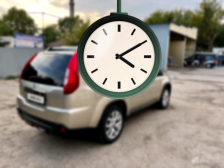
4:10
